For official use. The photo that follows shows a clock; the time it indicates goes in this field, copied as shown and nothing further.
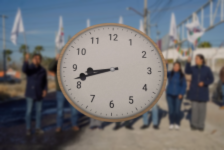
8:42
